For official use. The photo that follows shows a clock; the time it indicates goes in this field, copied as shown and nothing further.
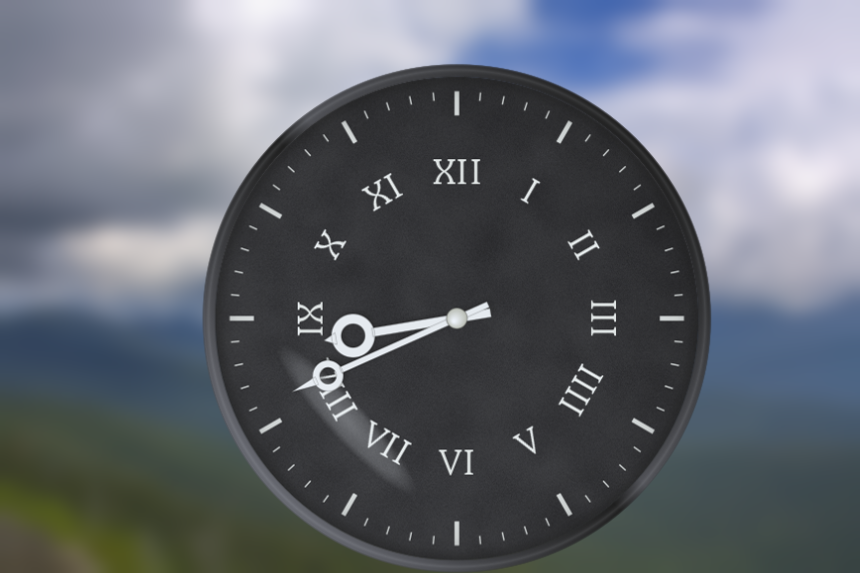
8:41
